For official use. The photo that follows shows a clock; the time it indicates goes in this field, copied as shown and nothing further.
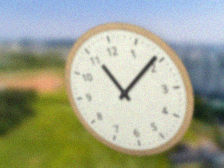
11:09
